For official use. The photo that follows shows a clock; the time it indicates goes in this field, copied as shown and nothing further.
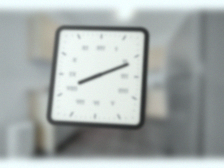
8:11
